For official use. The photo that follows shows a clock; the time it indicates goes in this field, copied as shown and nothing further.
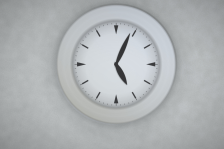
5:04
